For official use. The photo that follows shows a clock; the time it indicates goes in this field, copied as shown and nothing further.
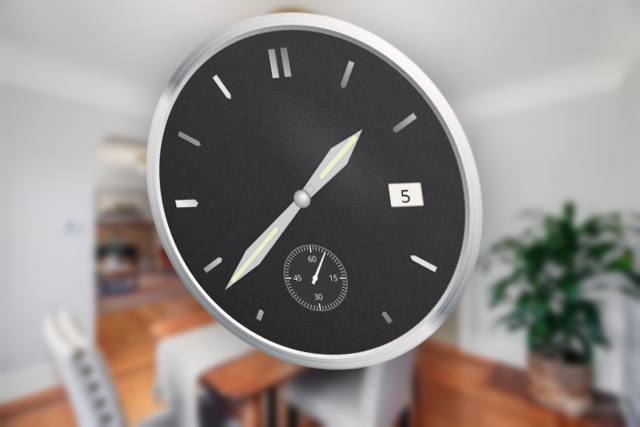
1:38:05
